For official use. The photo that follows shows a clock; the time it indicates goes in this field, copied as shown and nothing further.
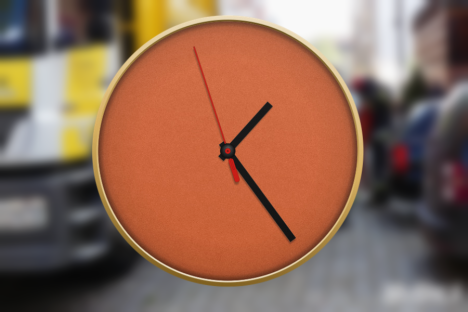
1:23:57
